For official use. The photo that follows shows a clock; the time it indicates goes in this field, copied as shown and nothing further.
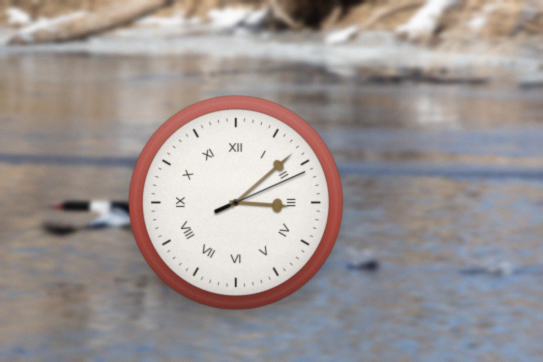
3:08:11
